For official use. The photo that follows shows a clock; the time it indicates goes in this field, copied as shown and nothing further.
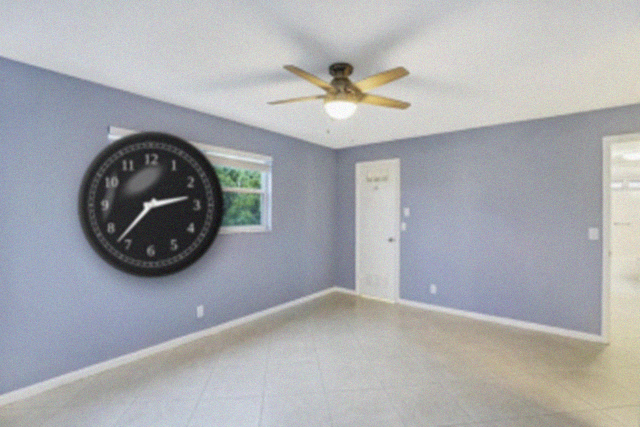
2:37
